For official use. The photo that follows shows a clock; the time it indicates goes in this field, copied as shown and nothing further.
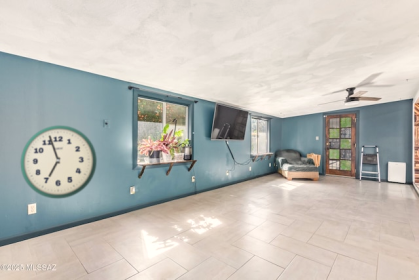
6:57
